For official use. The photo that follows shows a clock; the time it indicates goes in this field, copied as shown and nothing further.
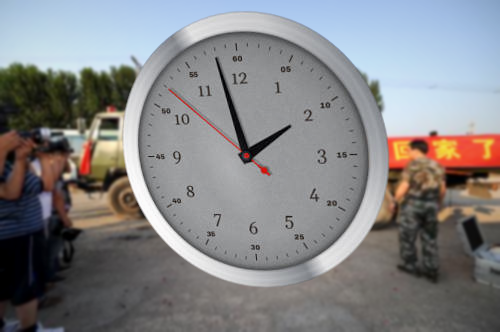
1:57:52
